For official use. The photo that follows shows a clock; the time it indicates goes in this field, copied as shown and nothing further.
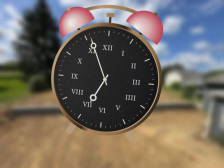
6:56
